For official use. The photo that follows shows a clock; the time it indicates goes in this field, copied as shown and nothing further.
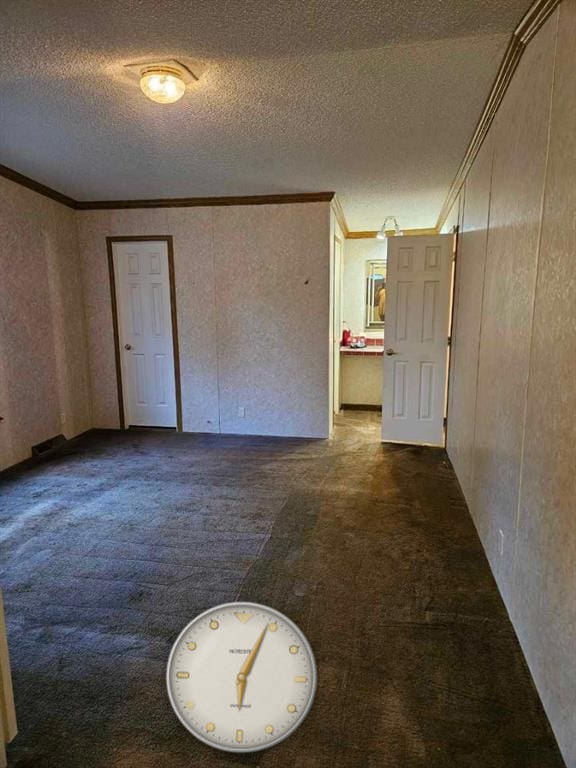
6:04
